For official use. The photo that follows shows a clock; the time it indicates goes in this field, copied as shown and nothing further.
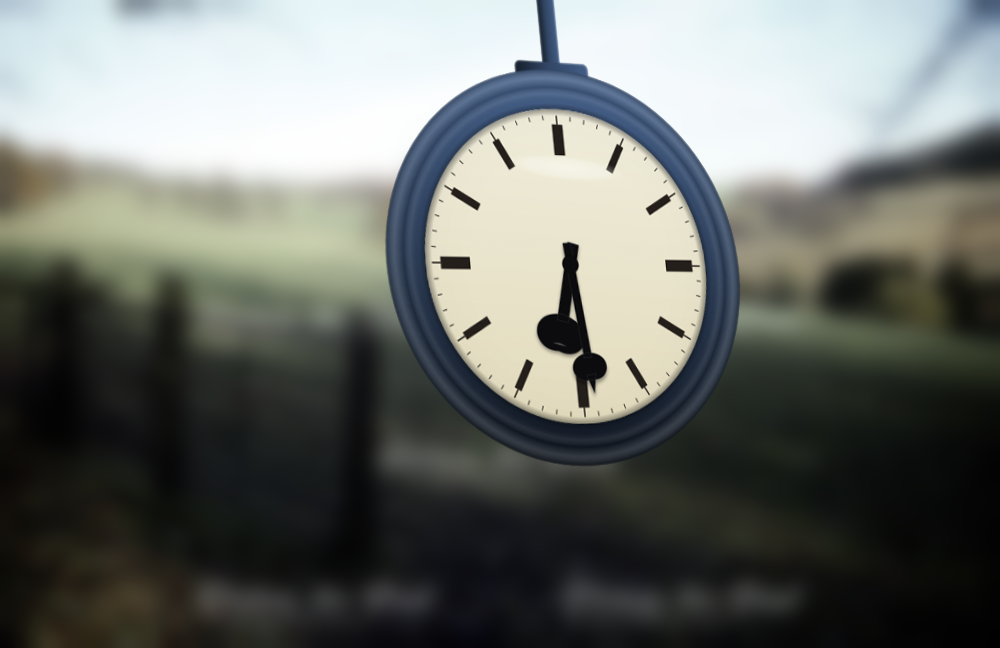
6:29
